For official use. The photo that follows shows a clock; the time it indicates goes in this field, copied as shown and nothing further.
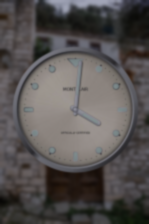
4:01
